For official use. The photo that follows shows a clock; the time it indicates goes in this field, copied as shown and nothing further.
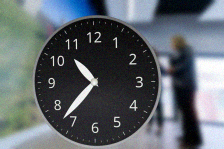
10:37
